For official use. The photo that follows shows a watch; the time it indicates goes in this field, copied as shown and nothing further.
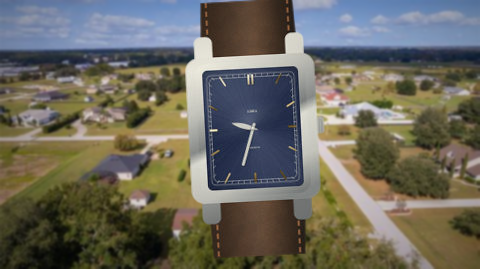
9:33
